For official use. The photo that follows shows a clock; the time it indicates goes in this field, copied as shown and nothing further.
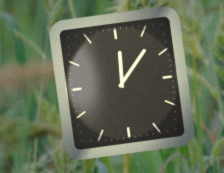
12:07
